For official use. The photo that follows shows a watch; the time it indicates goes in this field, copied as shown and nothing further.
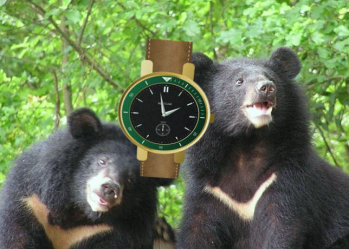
1:58
